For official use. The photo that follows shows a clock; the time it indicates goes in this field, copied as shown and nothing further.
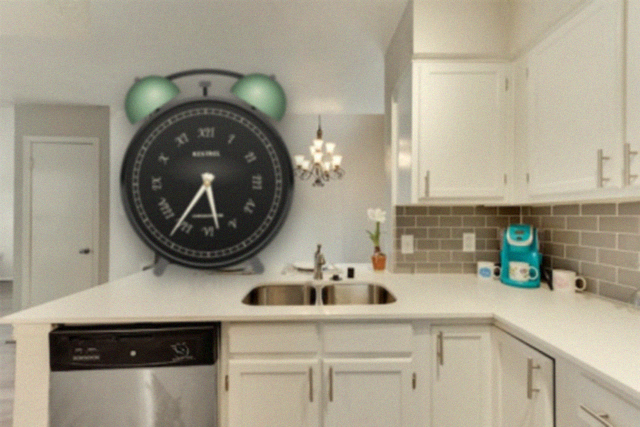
5:36
